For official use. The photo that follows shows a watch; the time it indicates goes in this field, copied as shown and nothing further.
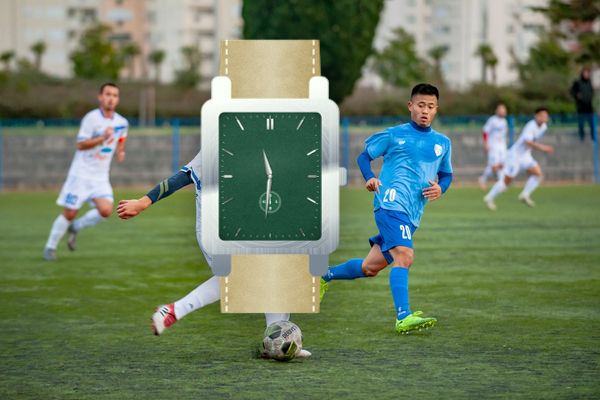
11:31
